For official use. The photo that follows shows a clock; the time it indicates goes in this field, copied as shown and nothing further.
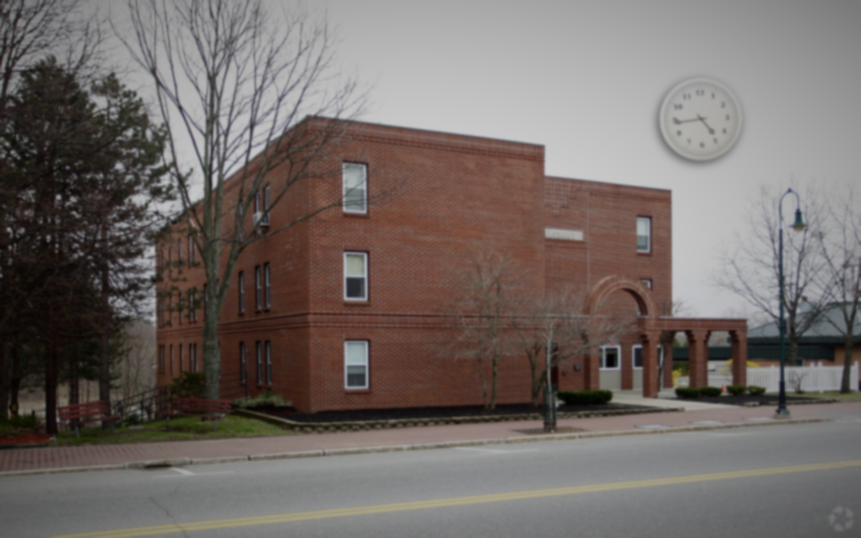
4:44
